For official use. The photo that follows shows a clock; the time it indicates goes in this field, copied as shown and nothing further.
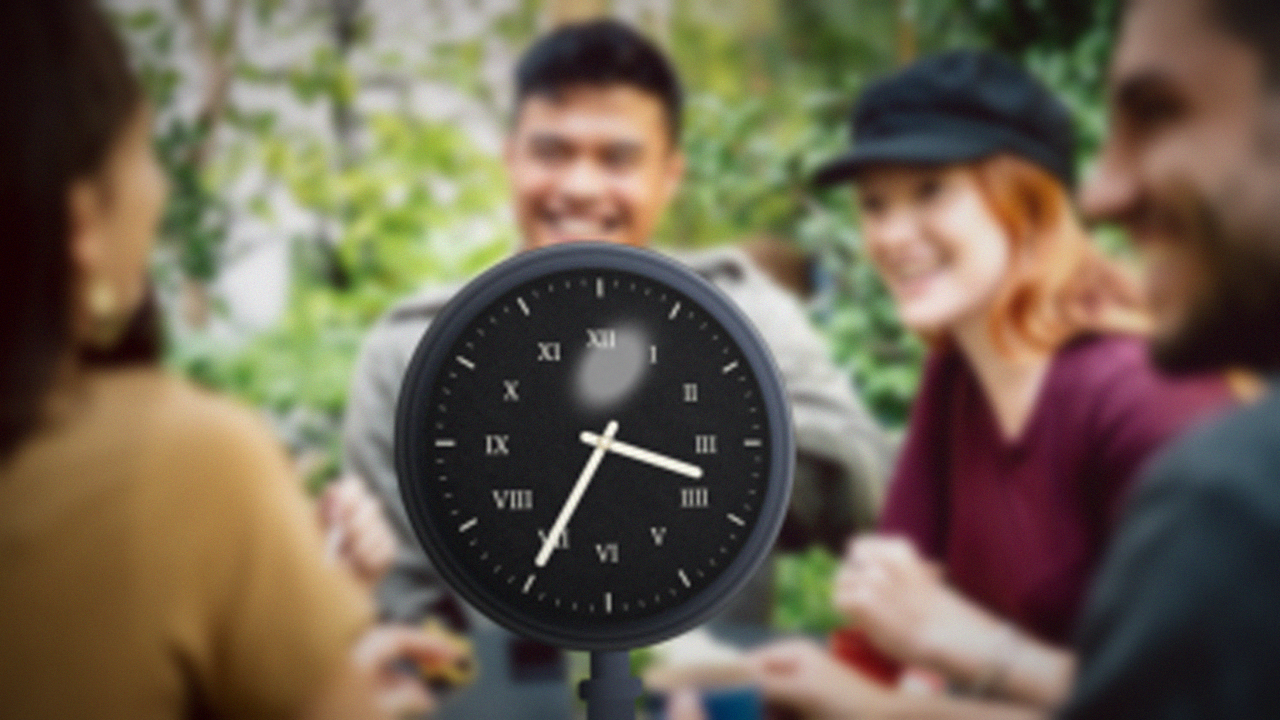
3:35
